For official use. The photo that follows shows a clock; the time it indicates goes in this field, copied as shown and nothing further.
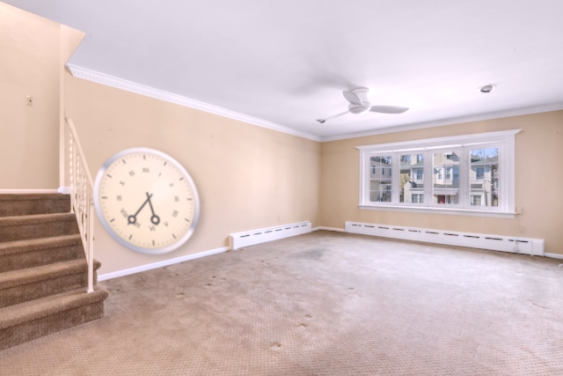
5:37
